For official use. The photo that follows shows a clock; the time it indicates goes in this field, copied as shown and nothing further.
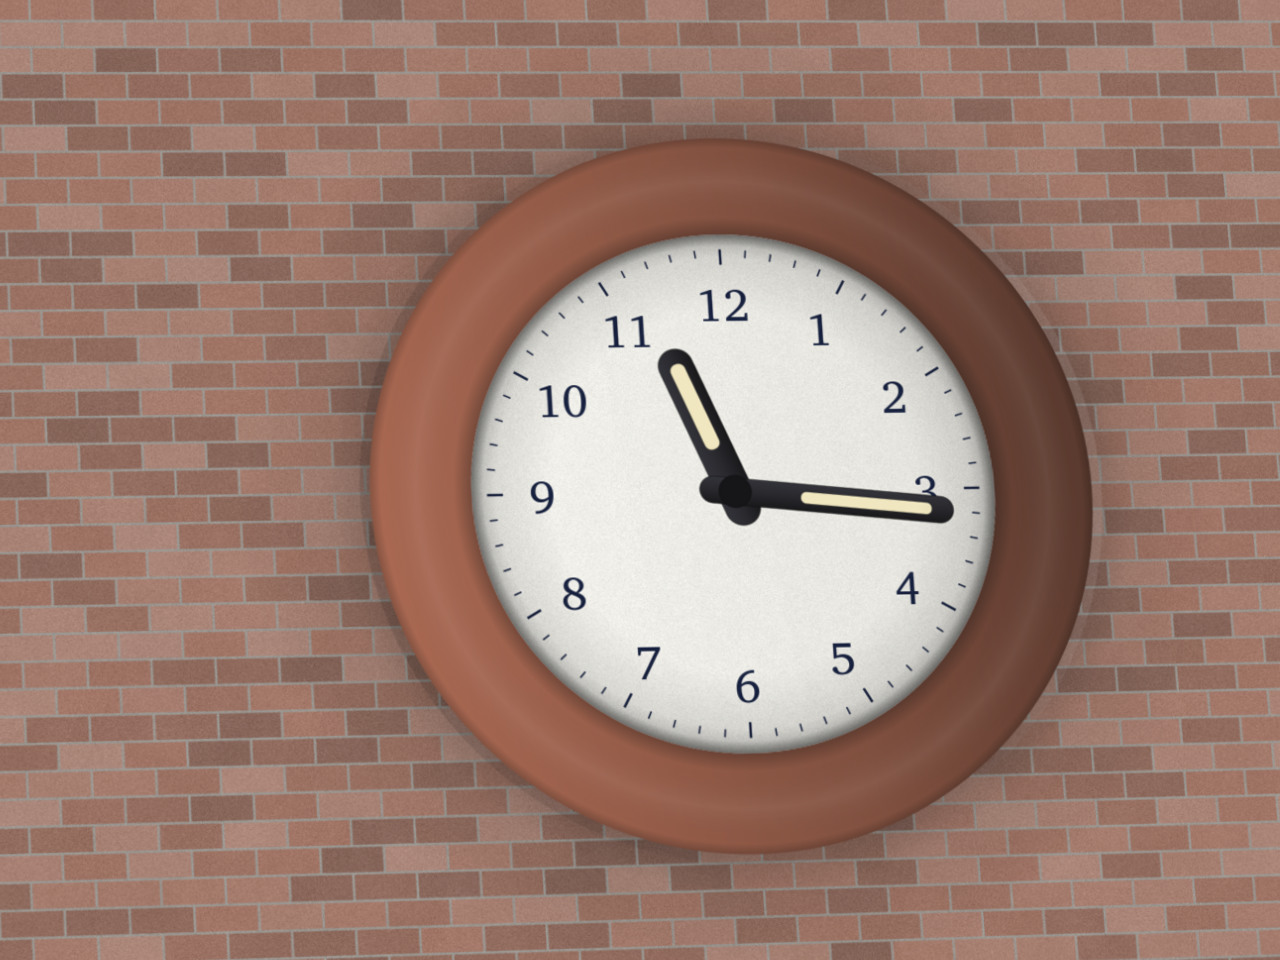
11:16
